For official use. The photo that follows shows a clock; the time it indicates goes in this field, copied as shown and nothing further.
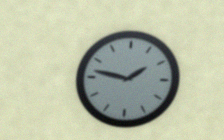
1:47
